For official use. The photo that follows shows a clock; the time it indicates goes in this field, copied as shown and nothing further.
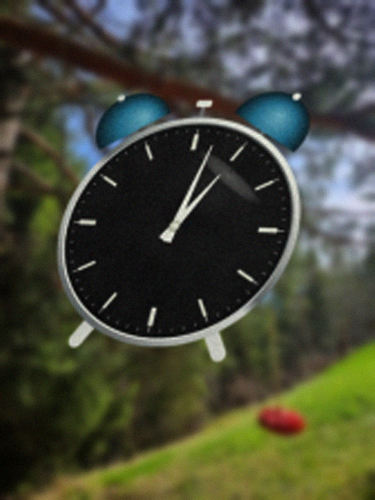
1:02
